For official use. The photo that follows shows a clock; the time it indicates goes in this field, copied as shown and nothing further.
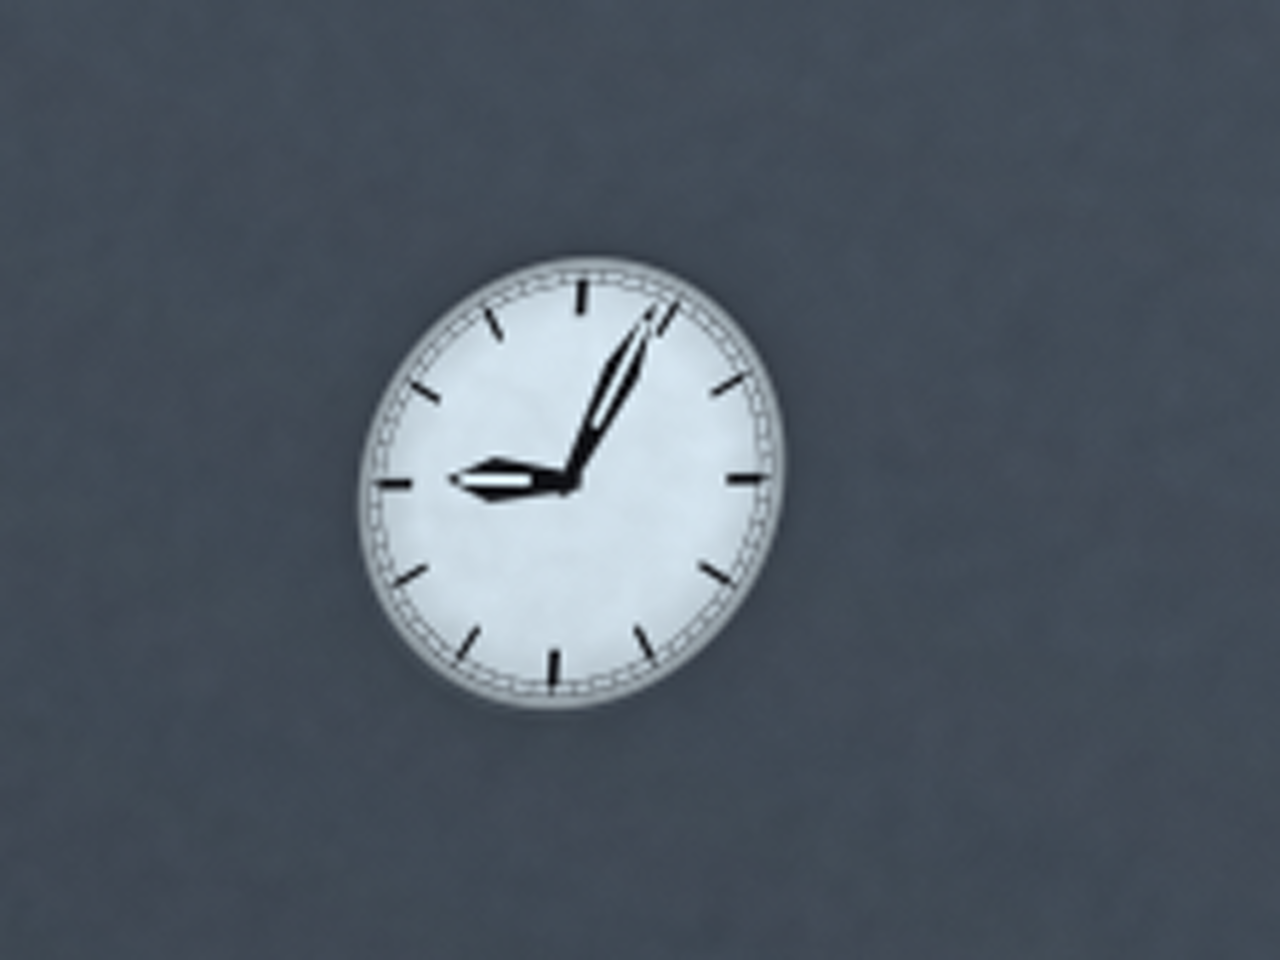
9:04
